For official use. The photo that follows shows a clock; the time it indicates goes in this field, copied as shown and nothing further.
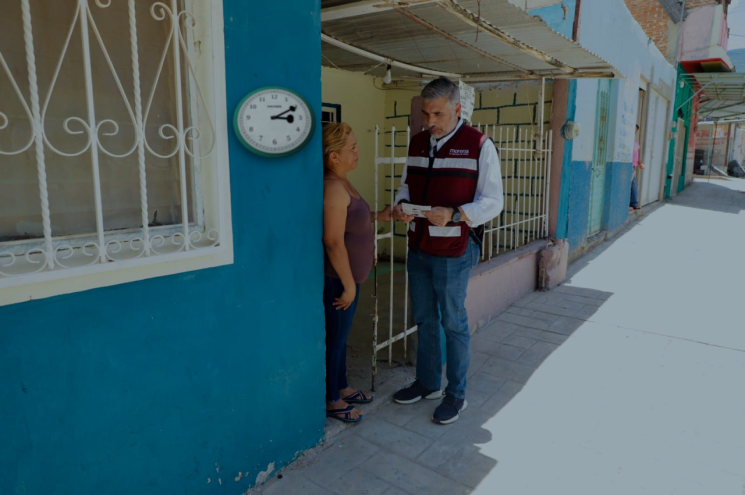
3:10
